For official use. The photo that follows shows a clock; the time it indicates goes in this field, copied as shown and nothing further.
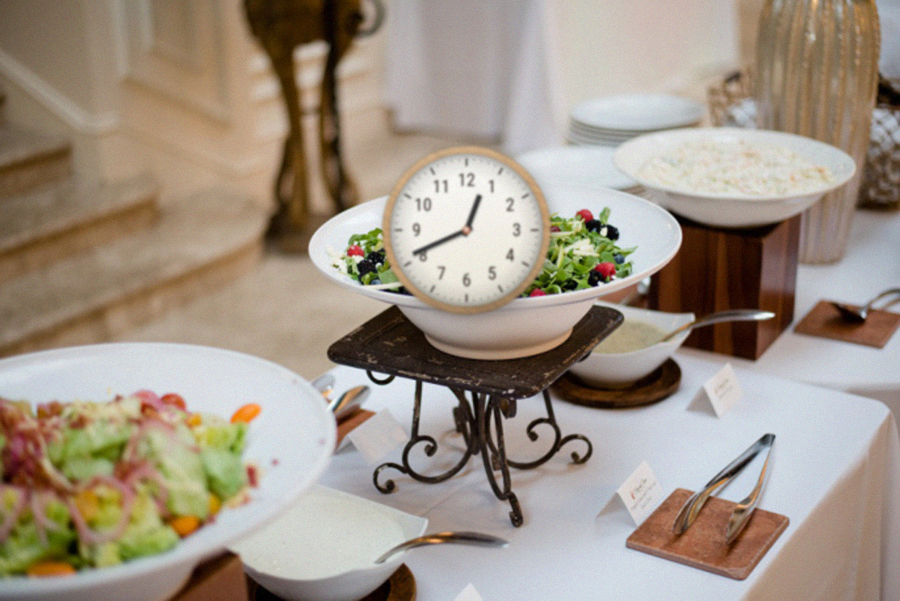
12:41
